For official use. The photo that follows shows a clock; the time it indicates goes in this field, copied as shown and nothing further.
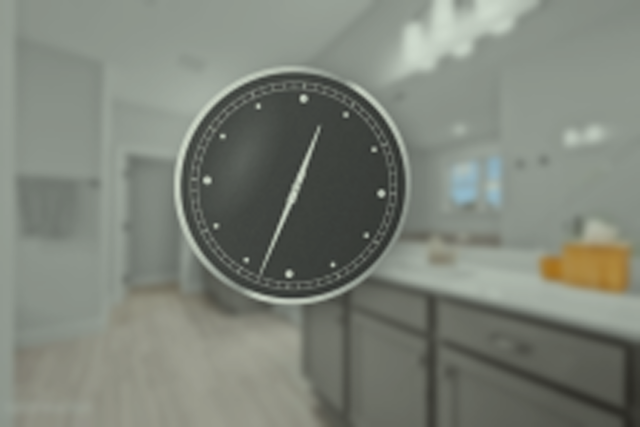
12:33
